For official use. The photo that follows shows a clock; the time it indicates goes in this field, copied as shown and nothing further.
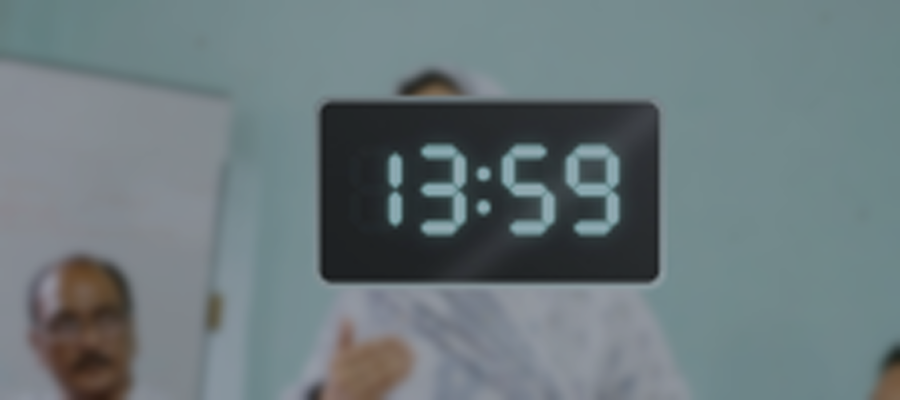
13:59
